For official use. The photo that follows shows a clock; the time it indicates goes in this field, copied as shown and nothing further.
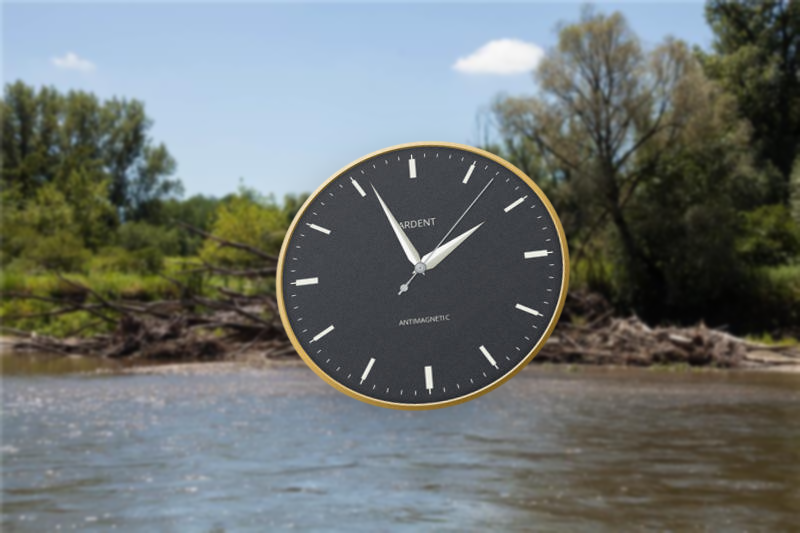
1:56:07
